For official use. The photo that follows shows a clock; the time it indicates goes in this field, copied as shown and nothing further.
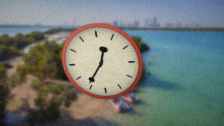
12:36
